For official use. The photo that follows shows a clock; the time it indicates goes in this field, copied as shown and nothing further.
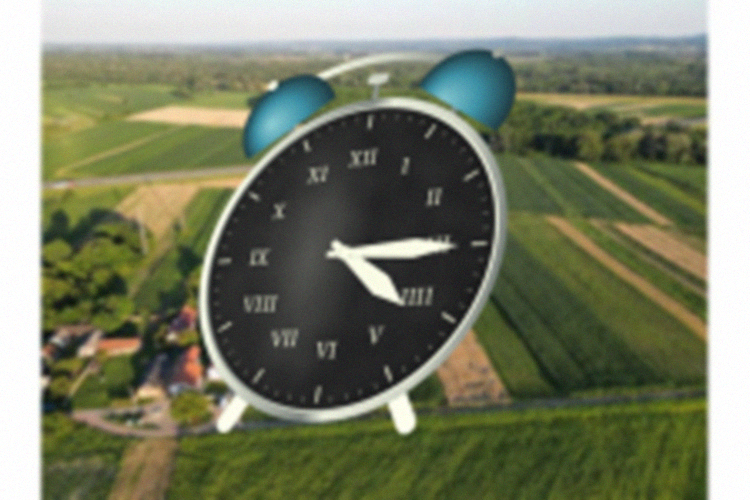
4:15
